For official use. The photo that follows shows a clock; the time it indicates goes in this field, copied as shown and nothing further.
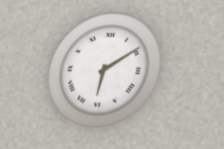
6:09
